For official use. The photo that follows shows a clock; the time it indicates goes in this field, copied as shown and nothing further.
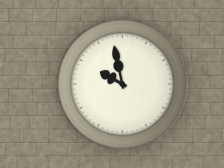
9:58
